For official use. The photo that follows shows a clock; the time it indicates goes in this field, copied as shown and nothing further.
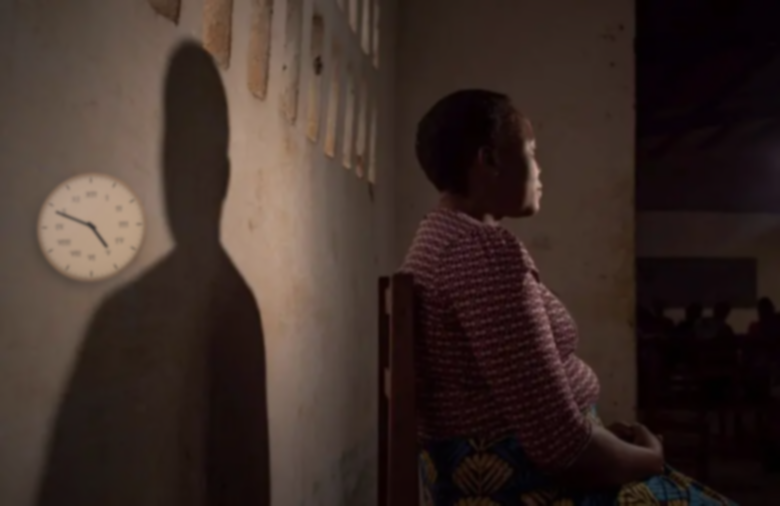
4:49
